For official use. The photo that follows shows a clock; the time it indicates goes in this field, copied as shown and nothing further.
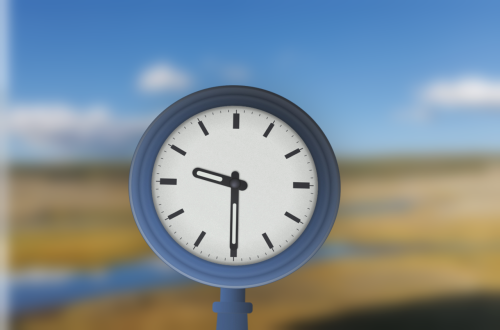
9:30
